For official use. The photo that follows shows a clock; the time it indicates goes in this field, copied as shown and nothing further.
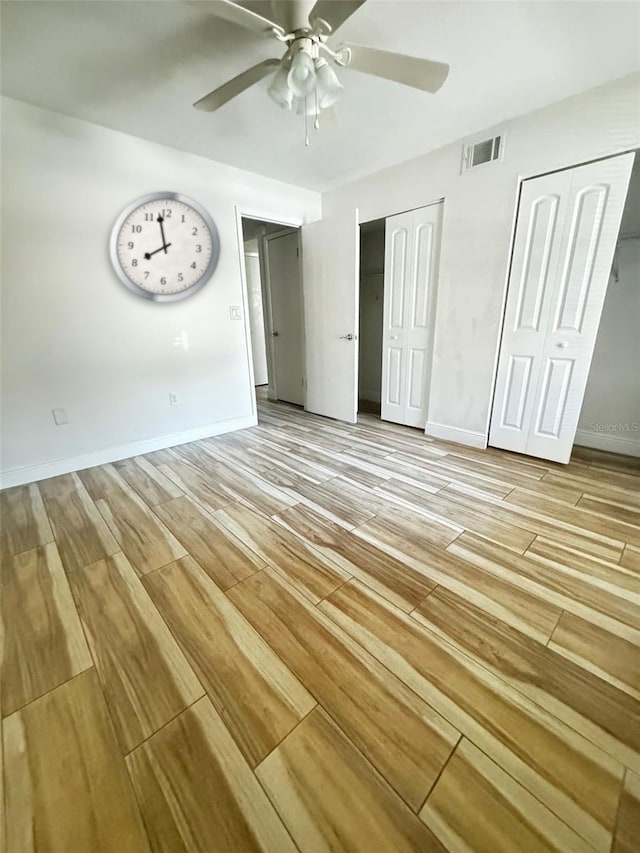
7:58
